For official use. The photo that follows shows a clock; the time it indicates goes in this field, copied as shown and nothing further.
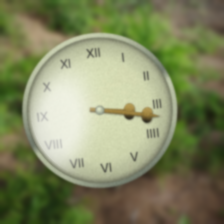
3:17
